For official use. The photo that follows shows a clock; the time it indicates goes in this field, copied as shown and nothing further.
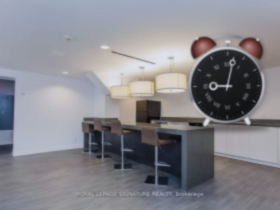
9:02
